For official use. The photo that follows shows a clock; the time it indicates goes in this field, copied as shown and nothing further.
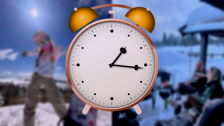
1:16
